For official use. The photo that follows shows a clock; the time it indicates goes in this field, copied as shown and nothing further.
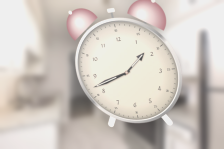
1:42
